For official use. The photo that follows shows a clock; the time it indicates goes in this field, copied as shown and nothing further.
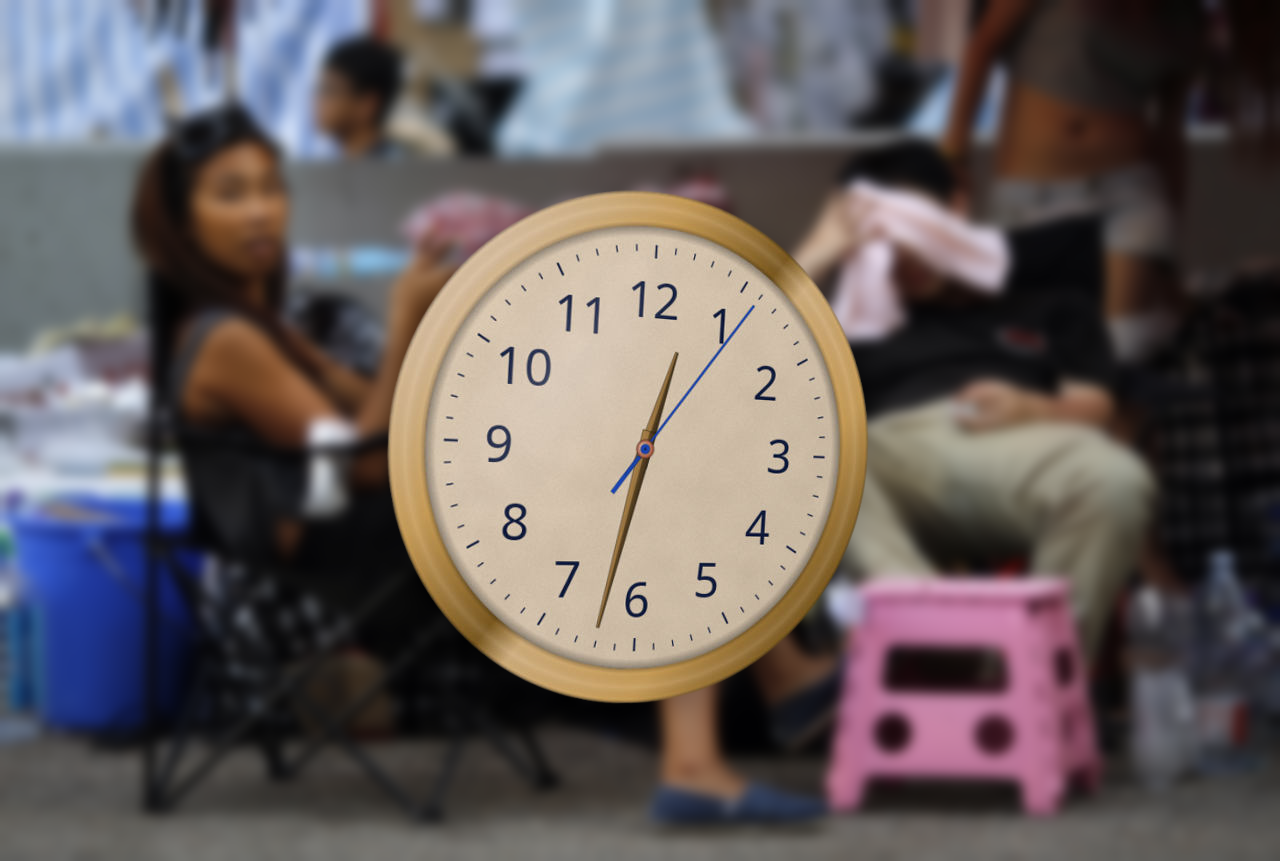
12:32:06
